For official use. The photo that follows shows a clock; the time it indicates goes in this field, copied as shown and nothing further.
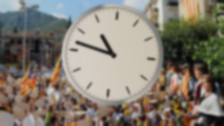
10:47
